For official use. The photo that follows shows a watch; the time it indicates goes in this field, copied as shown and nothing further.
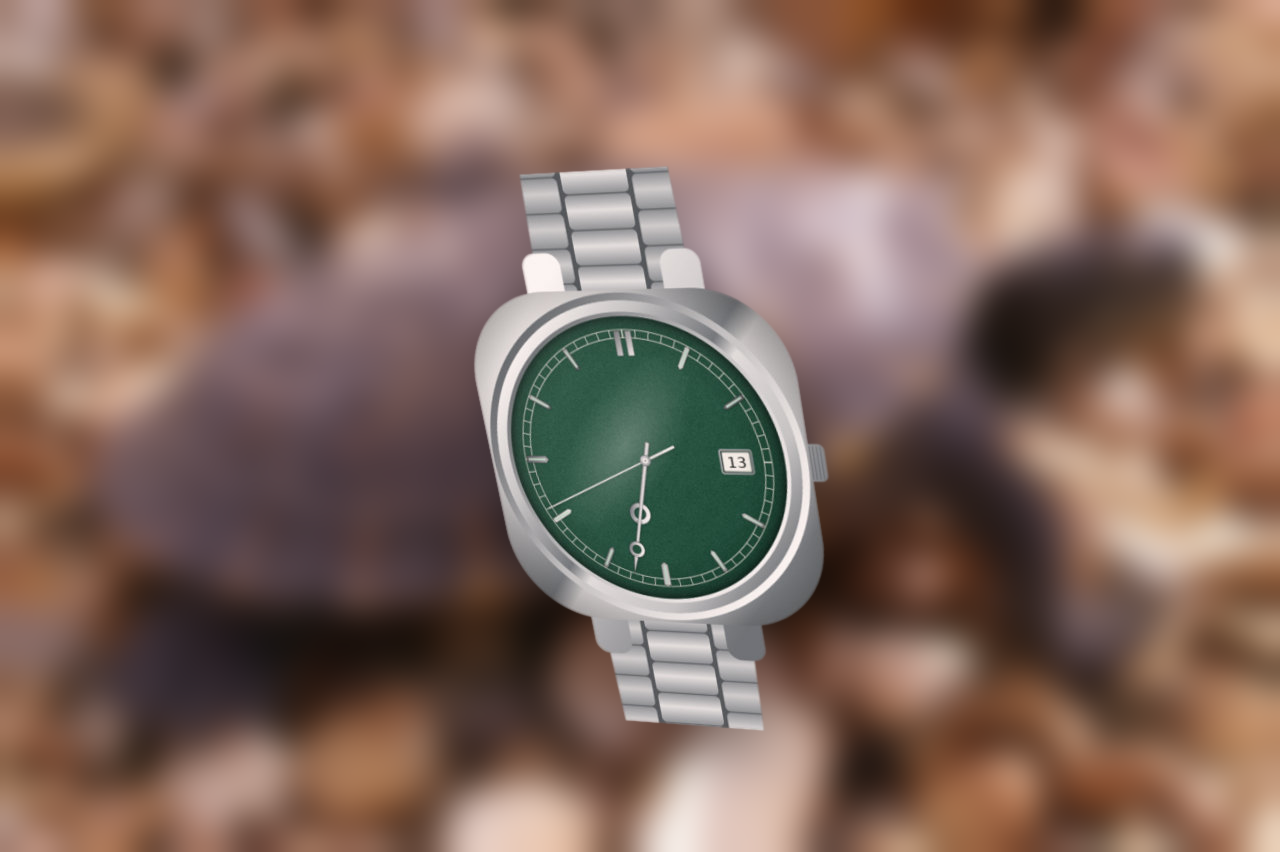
6:32:41
